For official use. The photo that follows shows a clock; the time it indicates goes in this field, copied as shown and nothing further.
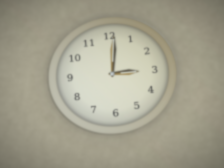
3:01
